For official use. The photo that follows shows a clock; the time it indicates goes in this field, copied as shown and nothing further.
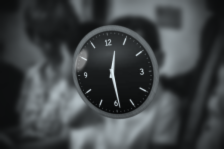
12:29
